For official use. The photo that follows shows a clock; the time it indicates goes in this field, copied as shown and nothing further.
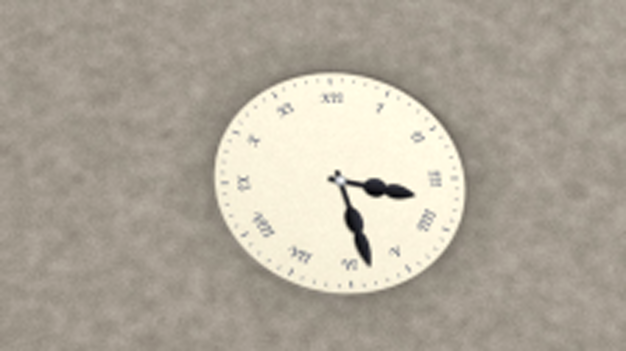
3:28
